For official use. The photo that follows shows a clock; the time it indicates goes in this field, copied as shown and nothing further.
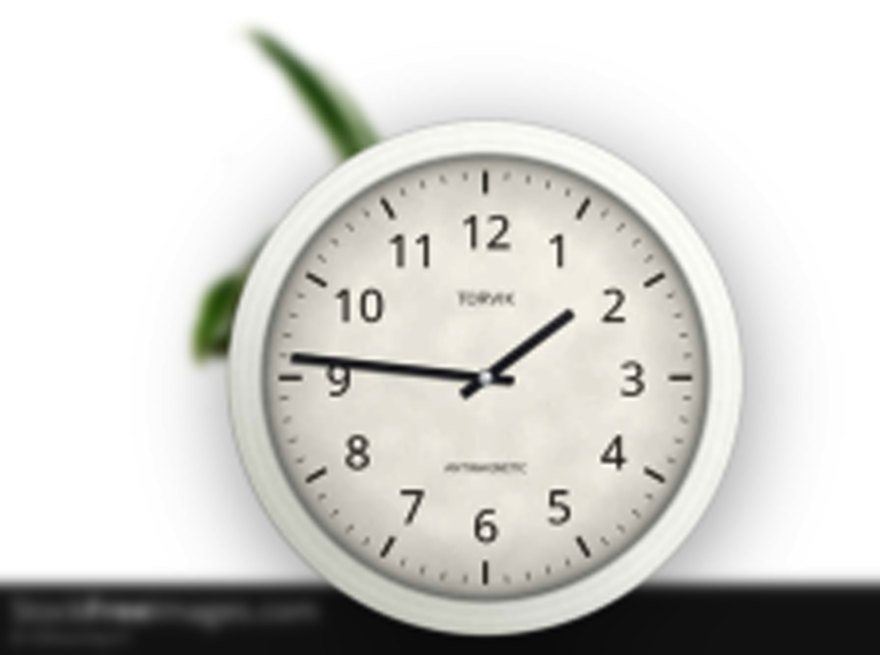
1:46
